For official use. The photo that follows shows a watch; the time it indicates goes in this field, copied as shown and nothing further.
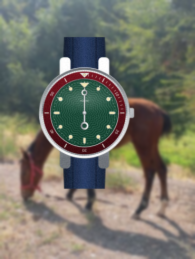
6:00
